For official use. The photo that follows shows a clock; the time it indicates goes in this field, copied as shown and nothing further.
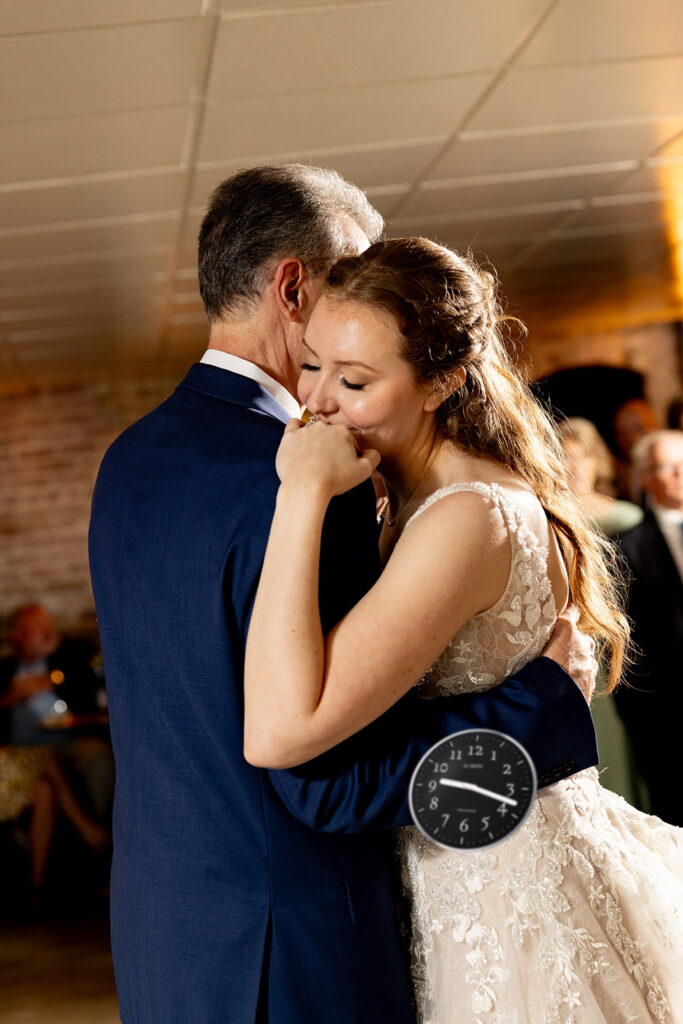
9:18
